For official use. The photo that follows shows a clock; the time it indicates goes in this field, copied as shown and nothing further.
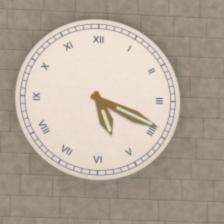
5:19
